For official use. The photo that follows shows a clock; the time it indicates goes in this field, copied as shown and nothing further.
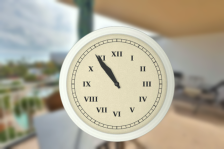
10:54
